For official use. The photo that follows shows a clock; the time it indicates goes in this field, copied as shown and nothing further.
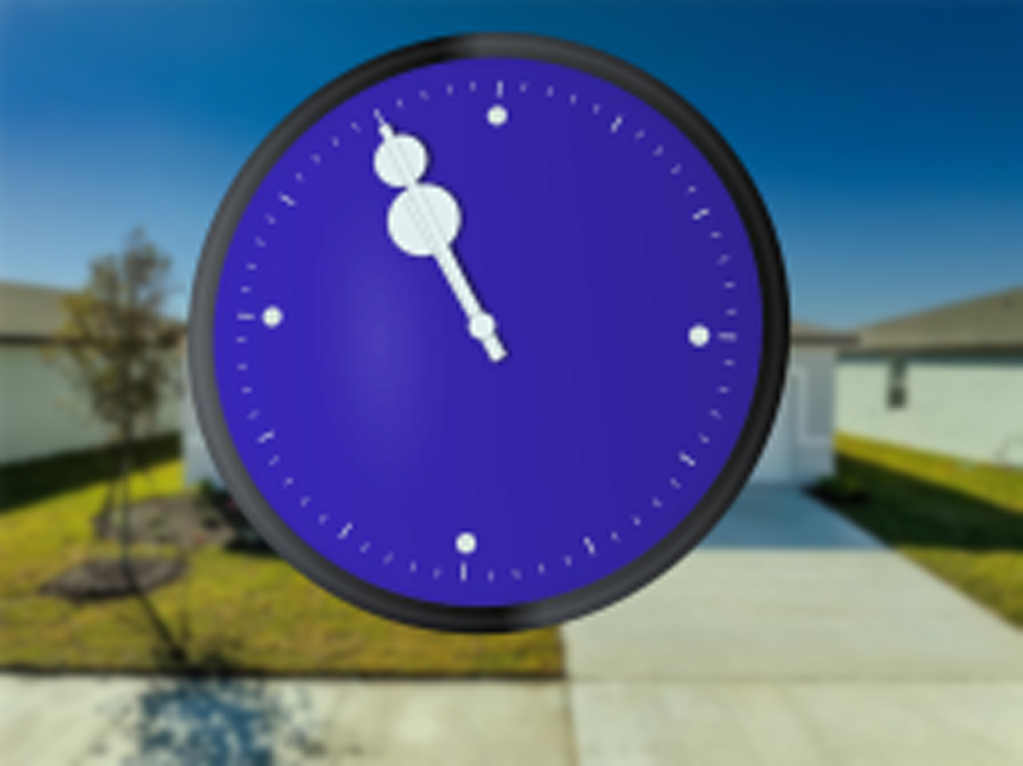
10:55
